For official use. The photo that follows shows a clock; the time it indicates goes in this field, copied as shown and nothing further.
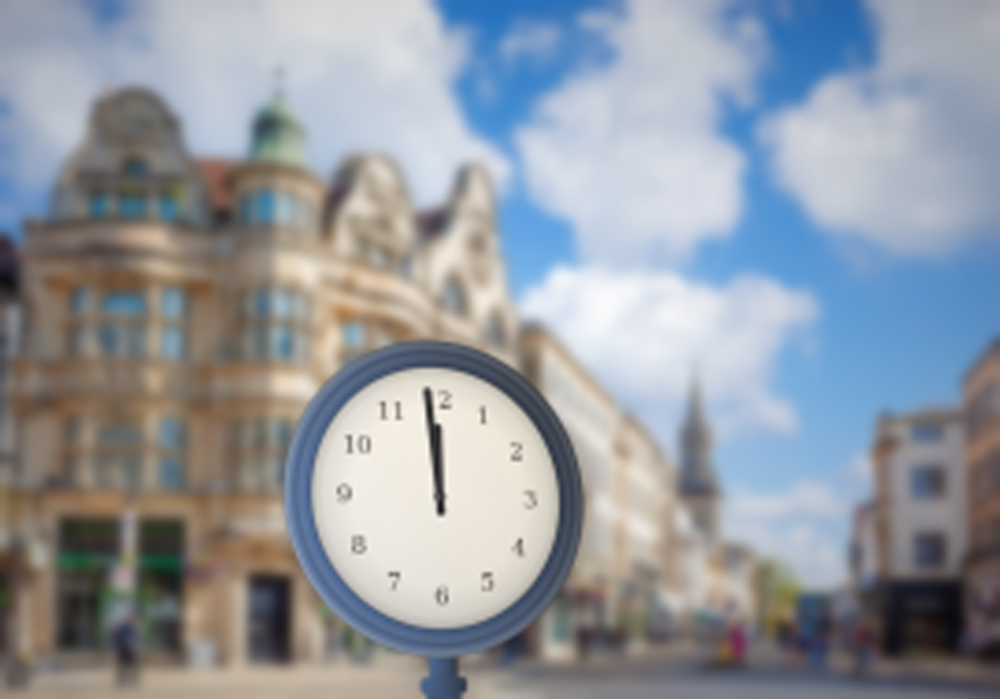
11:59
